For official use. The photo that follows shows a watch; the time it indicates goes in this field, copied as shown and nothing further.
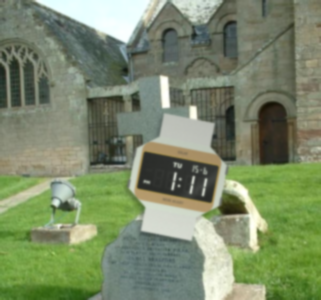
1:11
